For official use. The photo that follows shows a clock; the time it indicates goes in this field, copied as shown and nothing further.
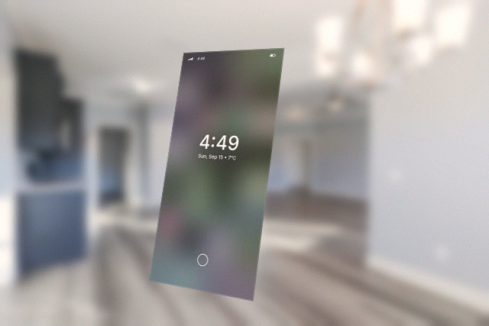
4:49
